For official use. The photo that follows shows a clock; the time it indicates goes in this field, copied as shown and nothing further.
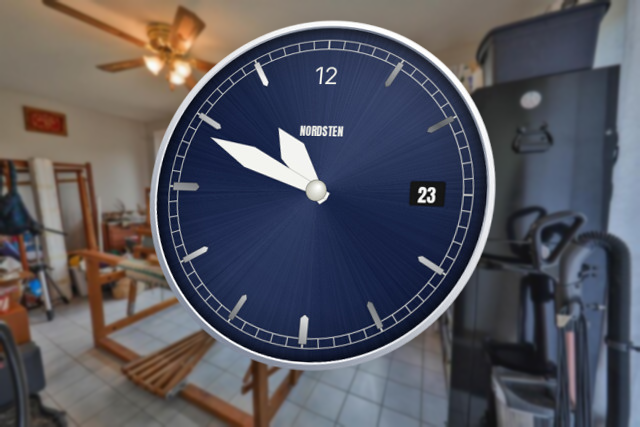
10:49
